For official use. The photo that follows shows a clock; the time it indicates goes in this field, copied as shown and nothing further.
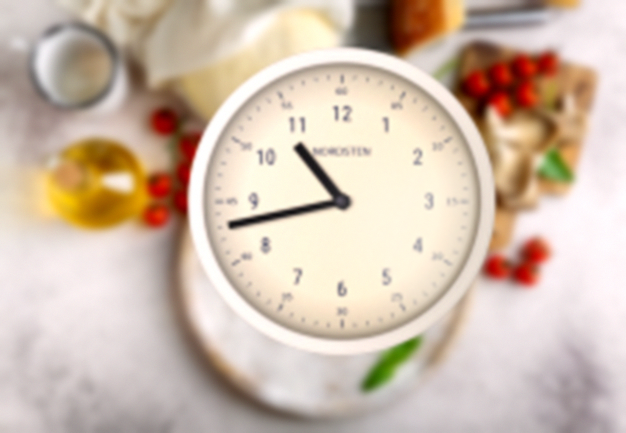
10:43
